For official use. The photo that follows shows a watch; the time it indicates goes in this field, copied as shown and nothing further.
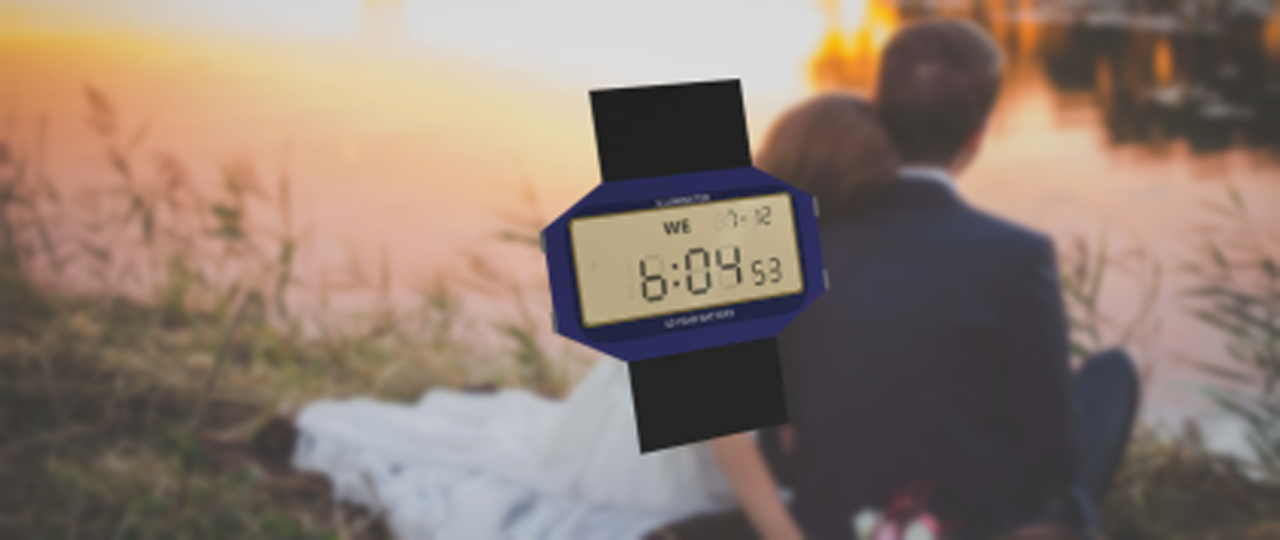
6:04:53
